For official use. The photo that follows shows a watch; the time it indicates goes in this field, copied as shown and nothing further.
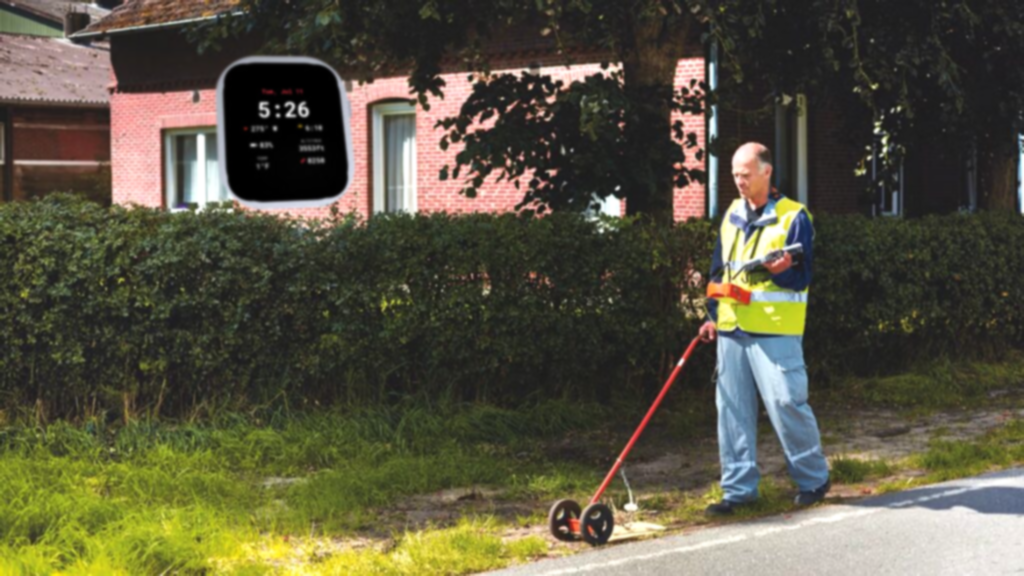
5:26
